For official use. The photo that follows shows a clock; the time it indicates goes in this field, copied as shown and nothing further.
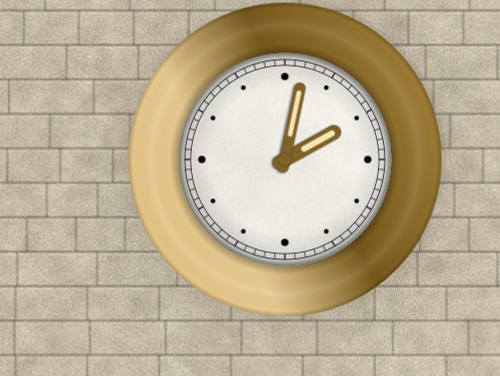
2:02
